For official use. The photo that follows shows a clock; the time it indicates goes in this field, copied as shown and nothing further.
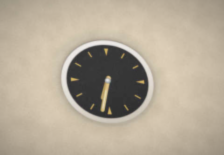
6:32
